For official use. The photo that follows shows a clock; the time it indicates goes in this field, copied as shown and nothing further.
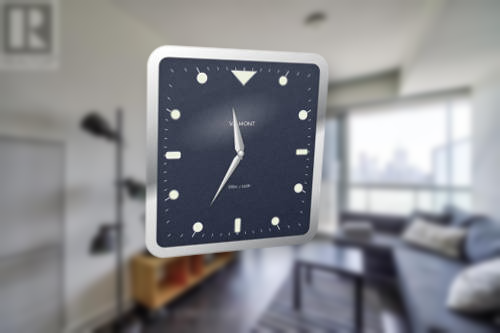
11:35
